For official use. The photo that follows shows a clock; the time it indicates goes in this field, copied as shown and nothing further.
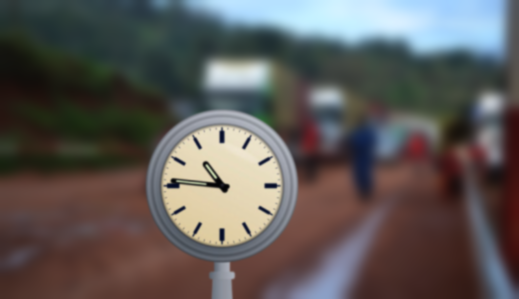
10:46
